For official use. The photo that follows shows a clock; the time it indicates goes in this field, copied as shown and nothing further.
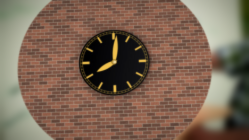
8:01
